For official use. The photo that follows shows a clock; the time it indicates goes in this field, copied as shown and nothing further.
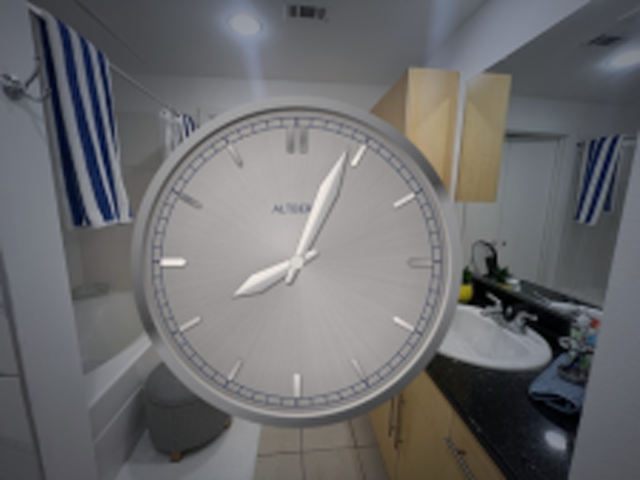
8:04
